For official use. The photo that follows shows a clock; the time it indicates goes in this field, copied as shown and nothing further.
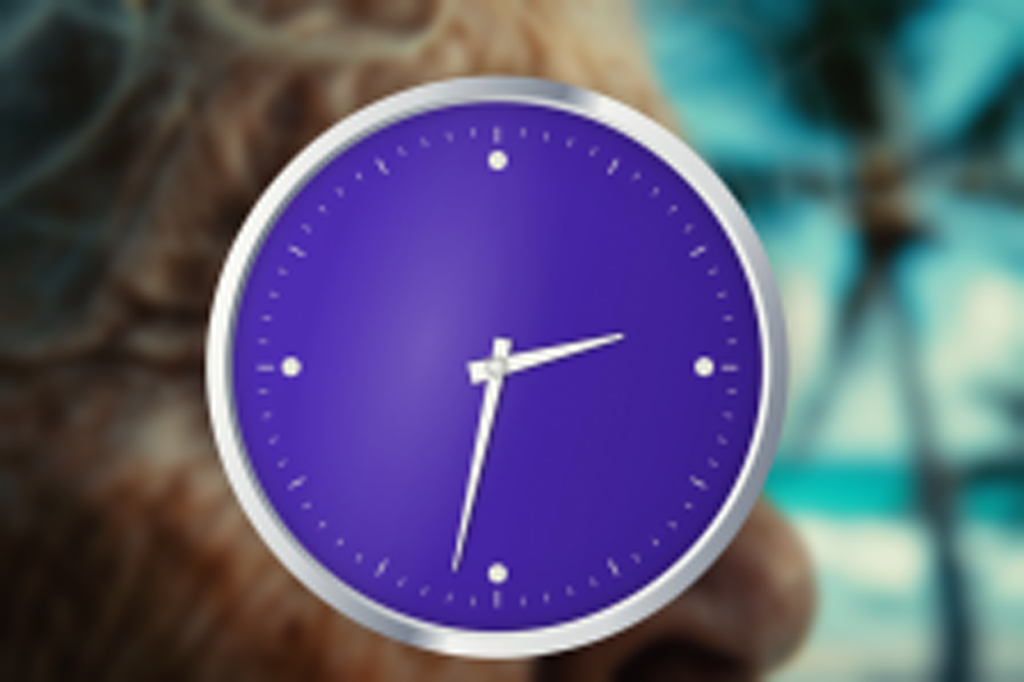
2:32
